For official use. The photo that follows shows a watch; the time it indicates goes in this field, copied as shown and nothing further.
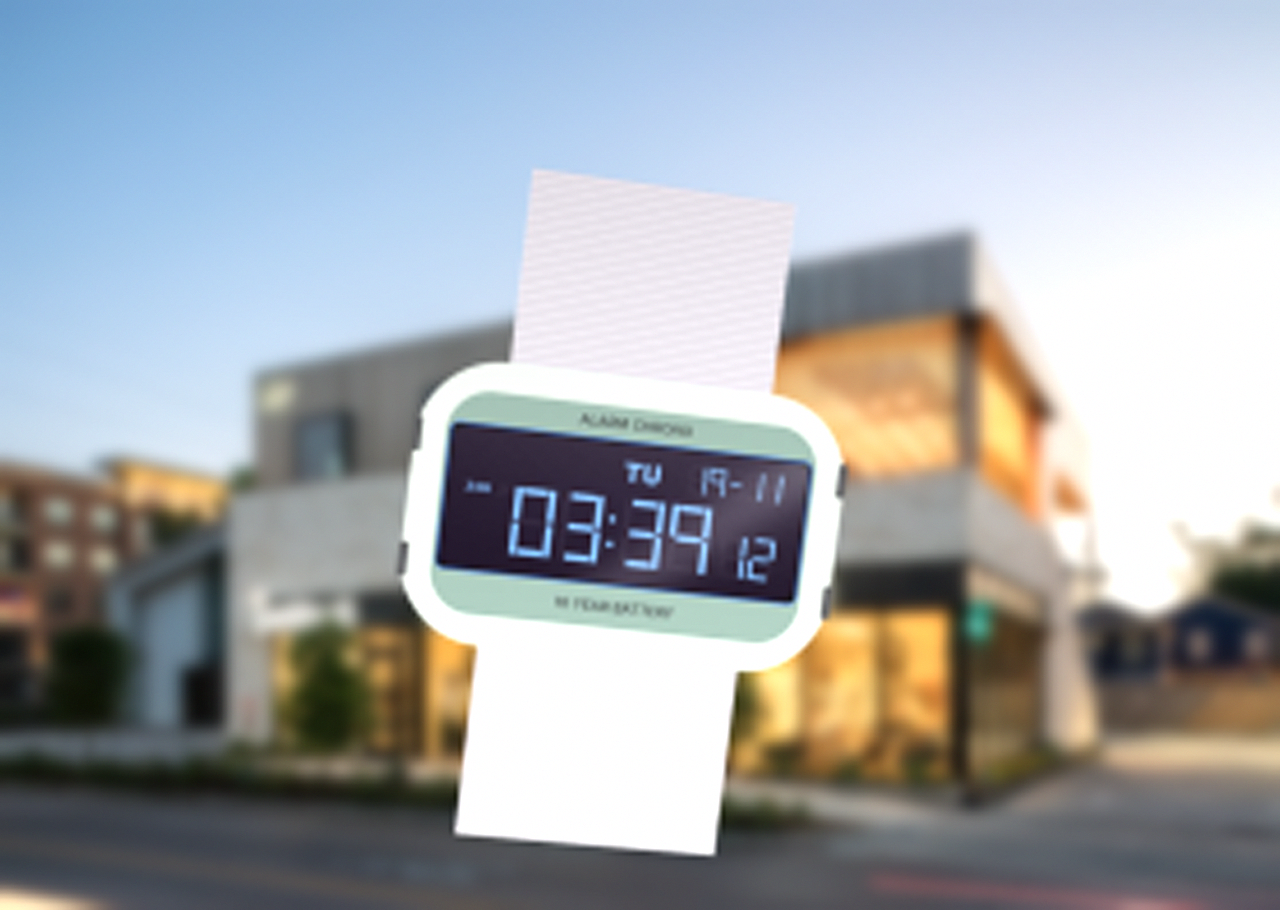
3:39:12
